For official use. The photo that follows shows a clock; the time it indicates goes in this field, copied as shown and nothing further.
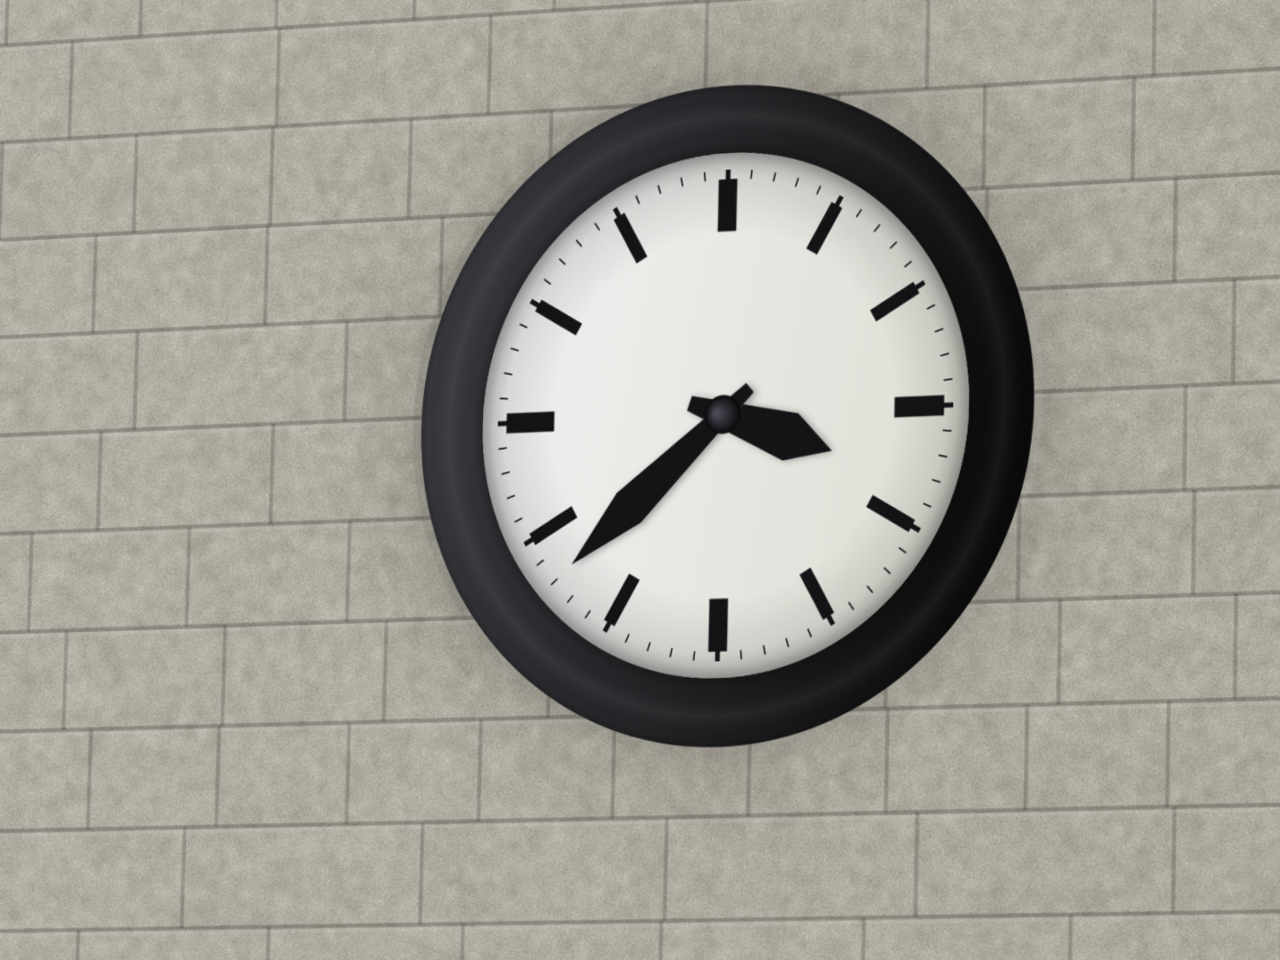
3:38
